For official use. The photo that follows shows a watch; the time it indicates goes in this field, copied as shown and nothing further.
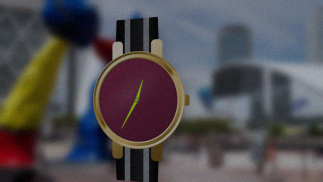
12:35
